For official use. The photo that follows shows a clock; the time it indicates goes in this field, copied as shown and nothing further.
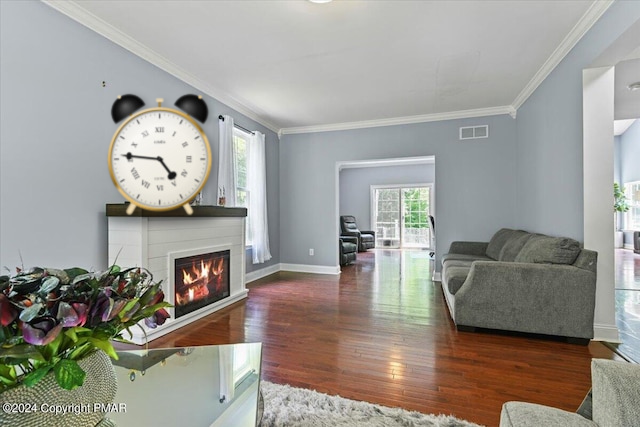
4:46
